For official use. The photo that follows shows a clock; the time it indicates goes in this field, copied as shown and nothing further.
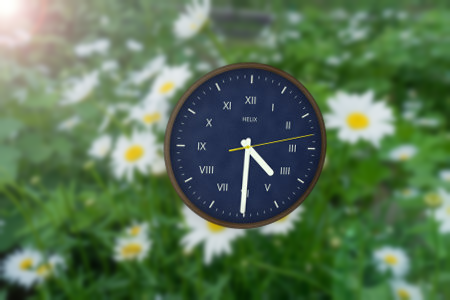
4:30:13
